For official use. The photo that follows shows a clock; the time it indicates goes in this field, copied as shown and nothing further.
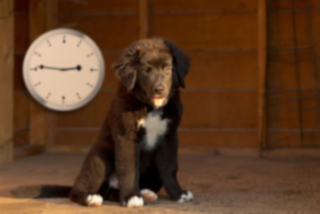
2:46
